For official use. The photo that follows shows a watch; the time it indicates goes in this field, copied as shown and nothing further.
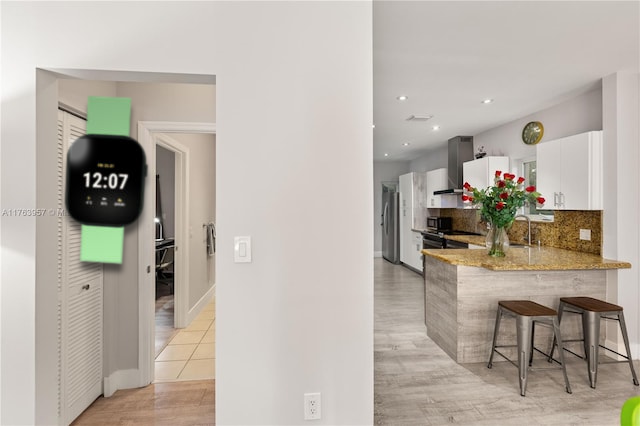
12:07
